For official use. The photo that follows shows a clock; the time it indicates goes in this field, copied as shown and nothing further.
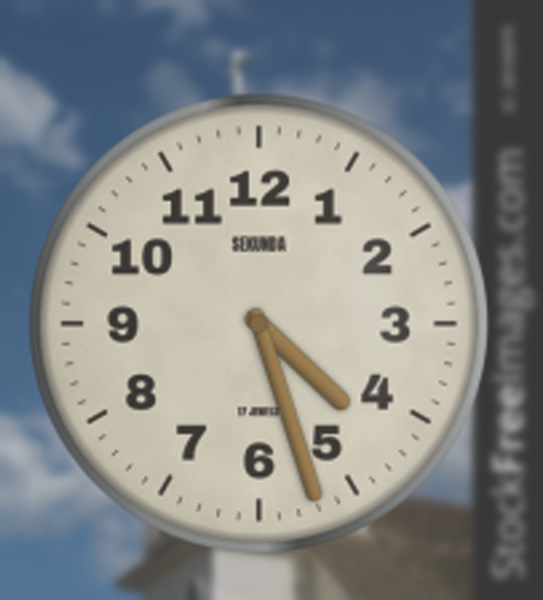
4:27
